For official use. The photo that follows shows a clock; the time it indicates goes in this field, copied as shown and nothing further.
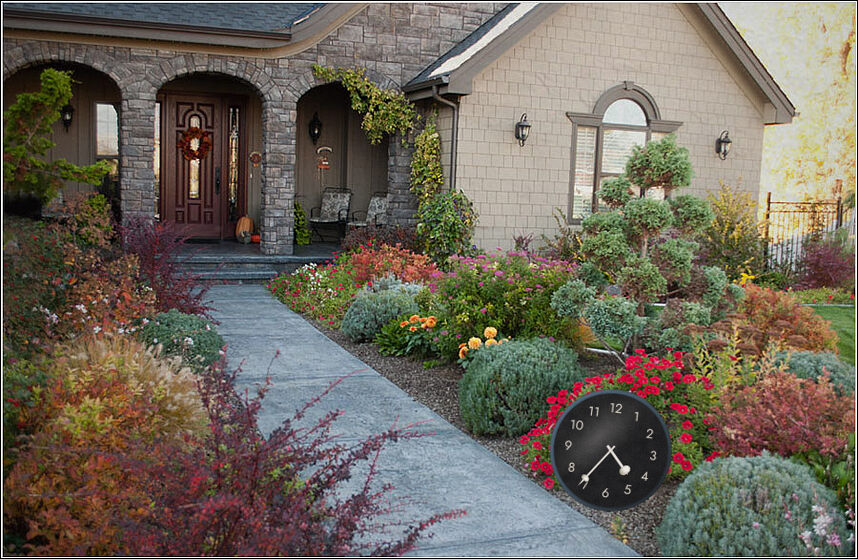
4:36
